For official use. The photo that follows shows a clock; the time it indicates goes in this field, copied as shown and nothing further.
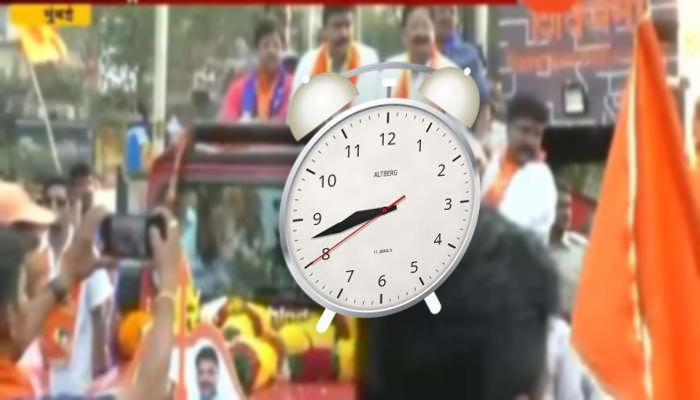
8:42:40
